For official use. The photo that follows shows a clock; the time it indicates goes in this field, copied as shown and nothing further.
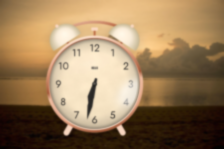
6:32
